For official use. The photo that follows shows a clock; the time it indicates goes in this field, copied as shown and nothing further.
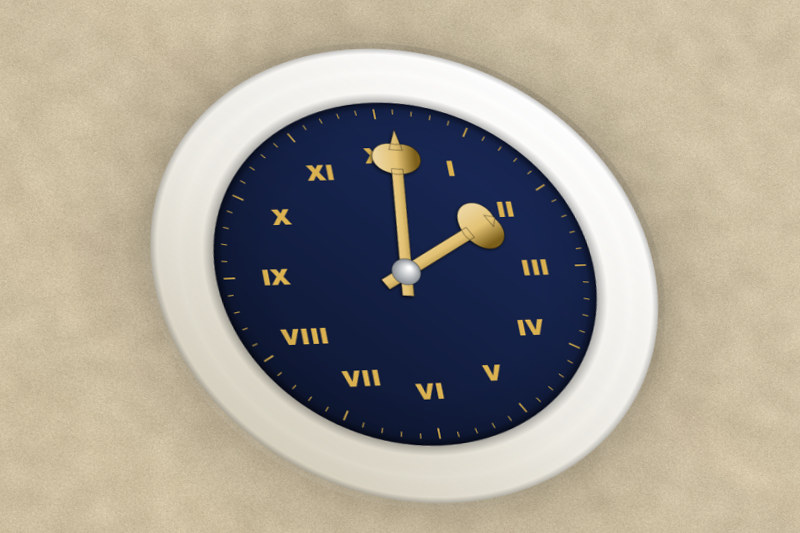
2:01
